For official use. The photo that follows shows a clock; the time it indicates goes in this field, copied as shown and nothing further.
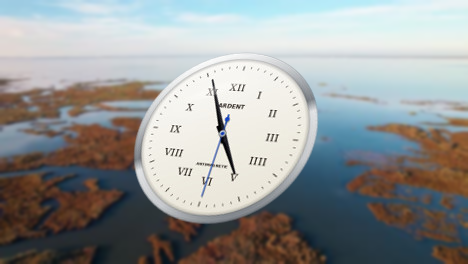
4:55:30
